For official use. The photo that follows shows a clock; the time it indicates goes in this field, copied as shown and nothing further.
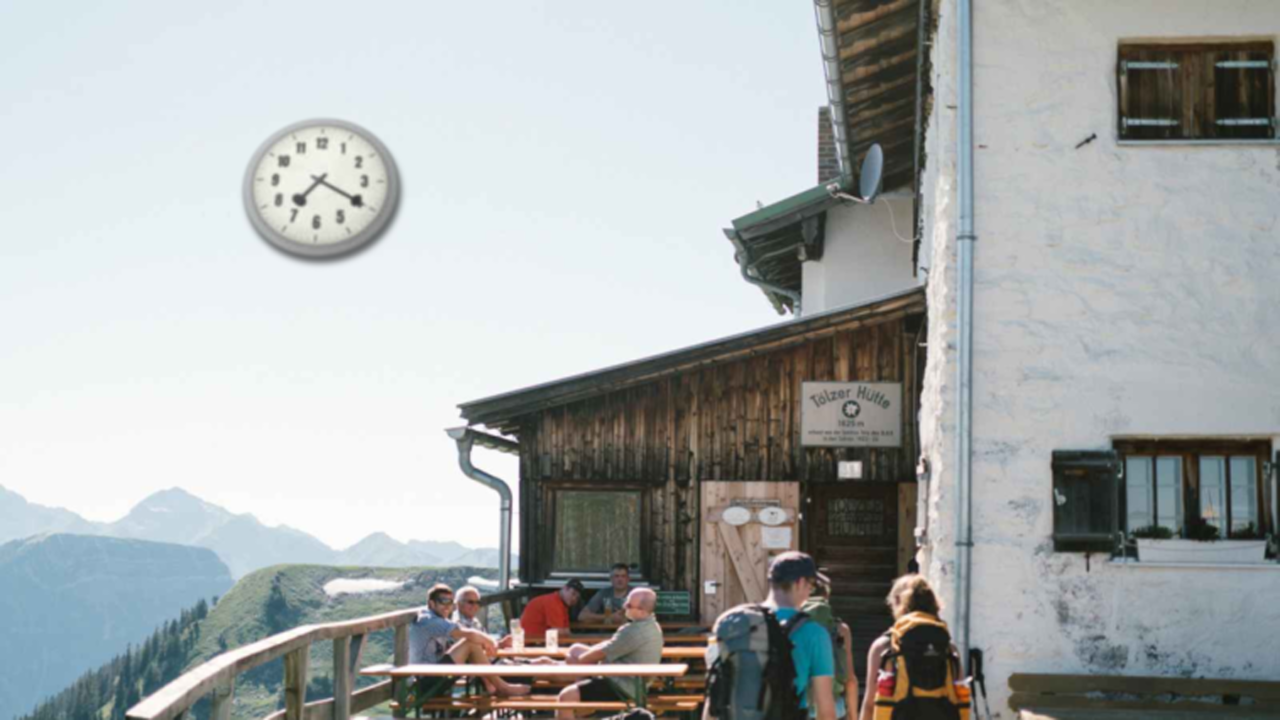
7:20
